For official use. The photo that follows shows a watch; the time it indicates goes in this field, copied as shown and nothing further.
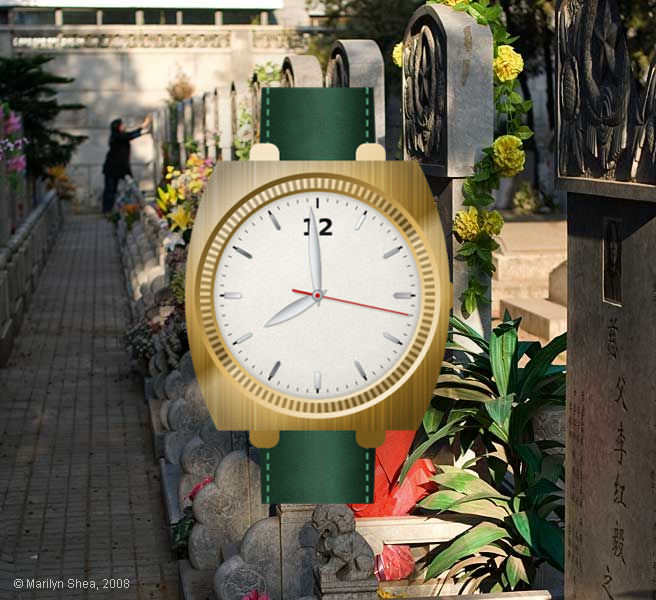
7:59:17
